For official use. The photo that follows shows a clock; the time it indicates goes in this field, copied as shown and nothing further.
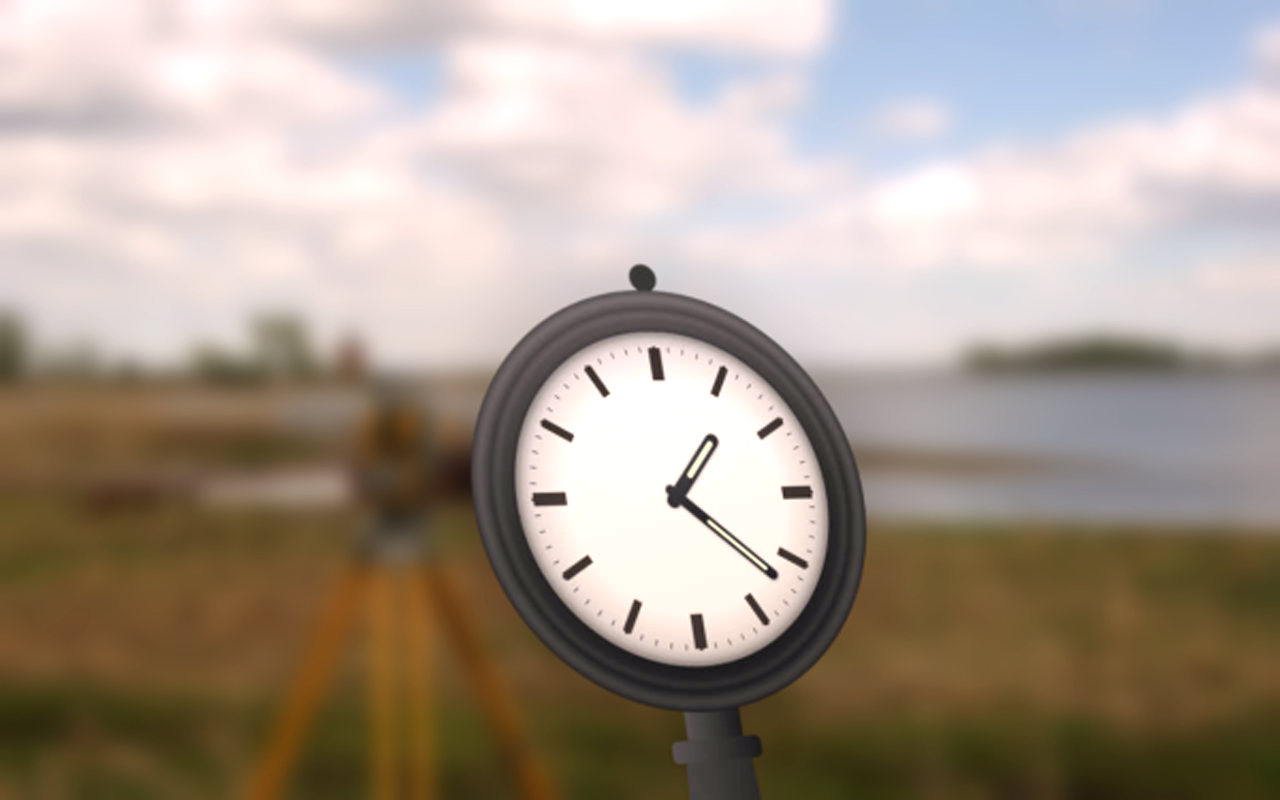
1:22
